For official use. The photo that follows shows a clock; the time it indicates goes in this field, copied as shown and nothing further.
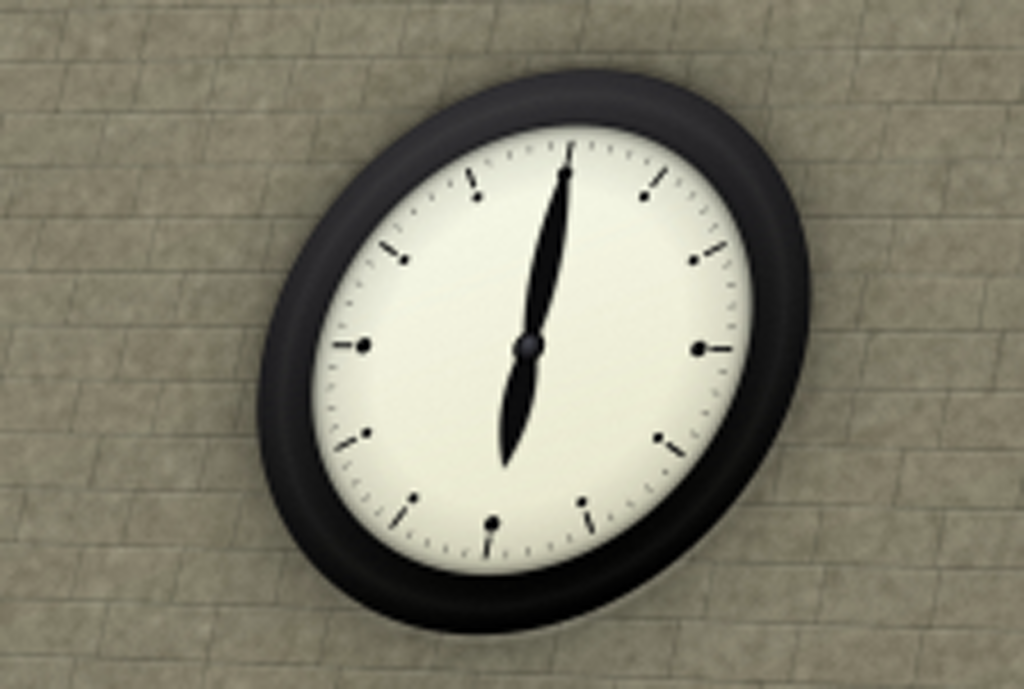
6:00
